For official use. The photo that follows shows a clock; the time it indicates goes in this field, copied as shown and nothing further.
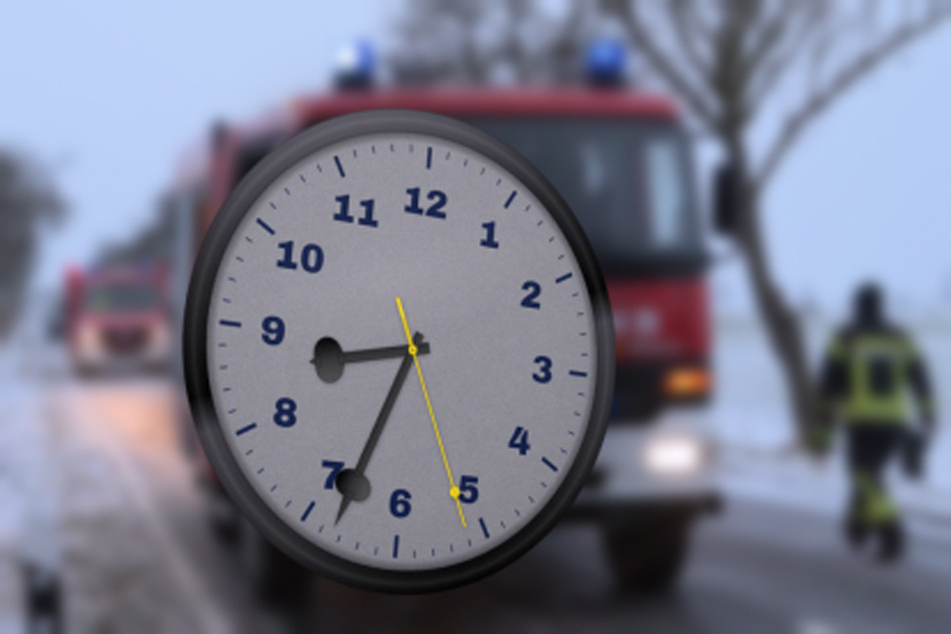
8:33:26
